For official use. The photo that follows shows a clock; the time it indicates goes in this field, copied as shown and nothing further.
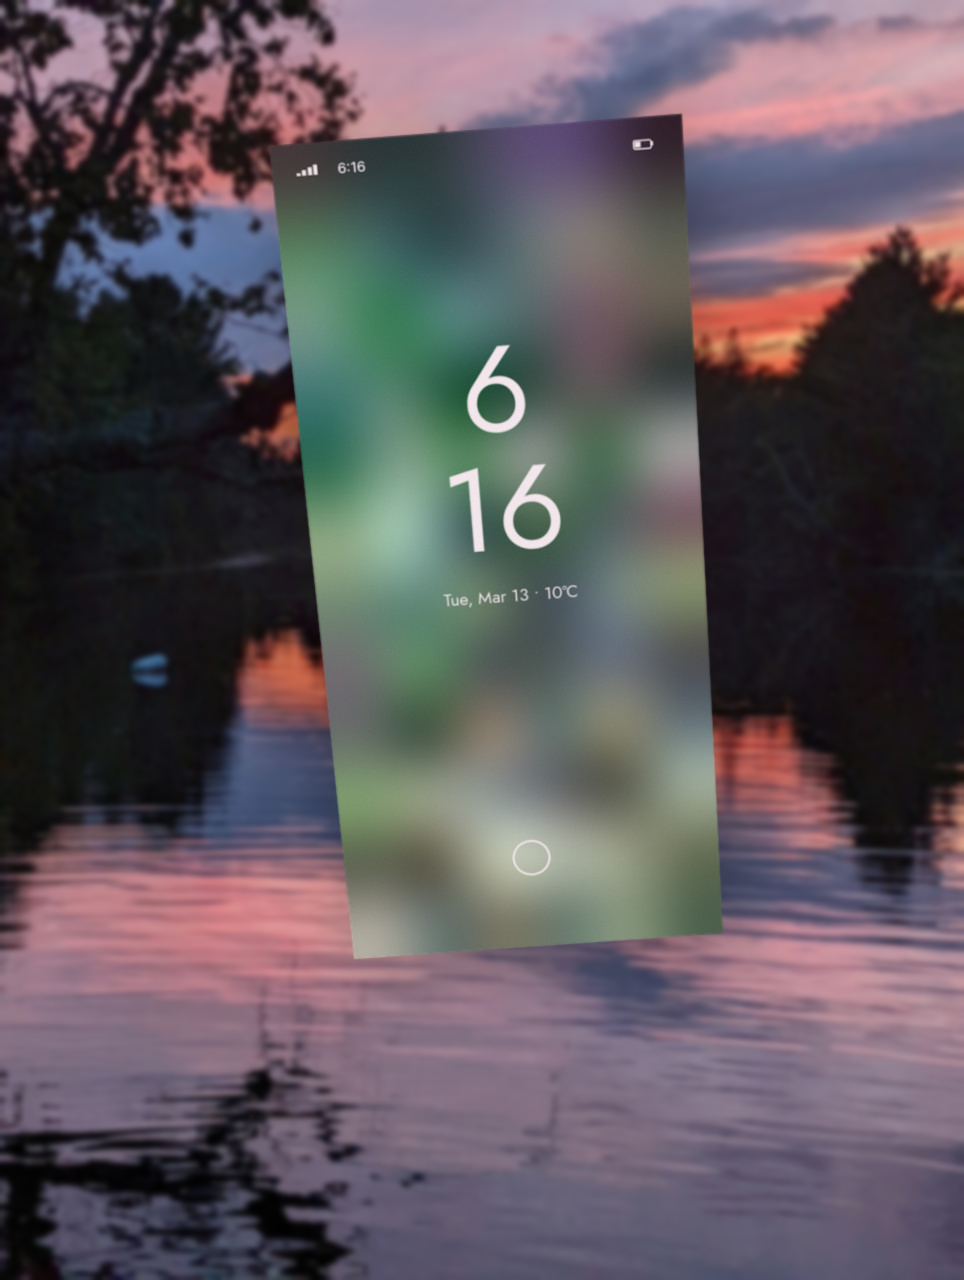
6:16
